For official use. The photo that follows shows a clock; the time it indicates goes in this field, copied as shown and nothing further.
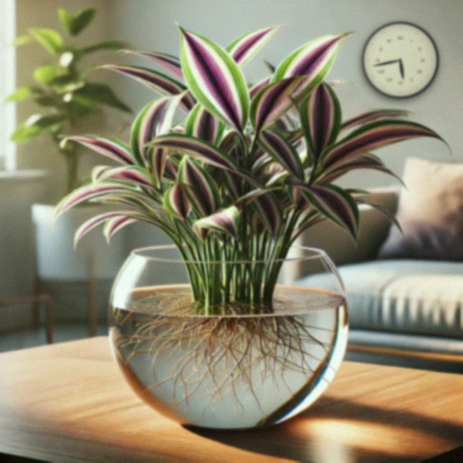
5:43
